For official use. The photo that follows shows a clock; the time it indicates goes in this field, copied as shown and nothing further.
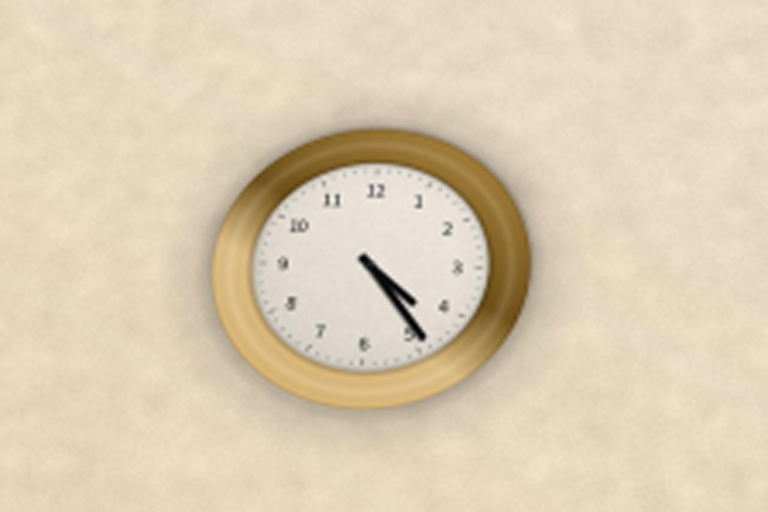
4:24
